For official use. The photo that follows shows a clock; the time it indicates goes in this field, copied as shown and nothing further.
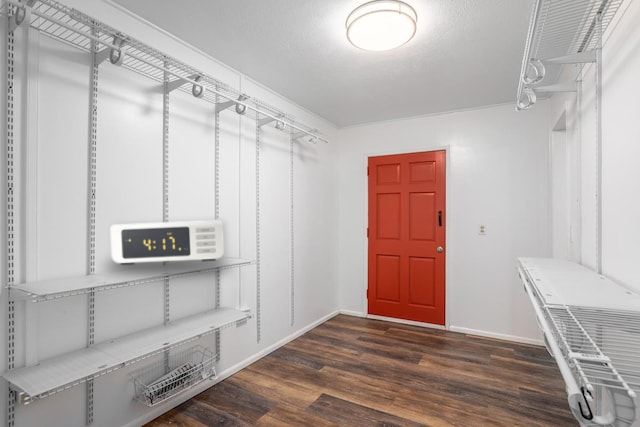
4:17
